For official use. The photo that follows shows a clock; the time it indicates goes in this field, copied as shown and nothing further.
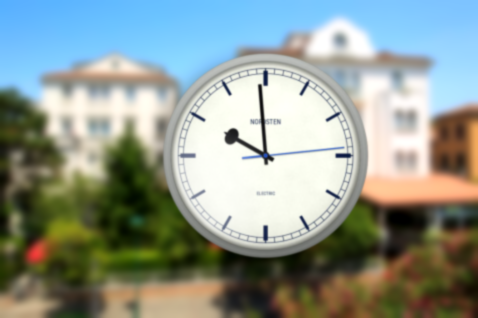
9:59:14
